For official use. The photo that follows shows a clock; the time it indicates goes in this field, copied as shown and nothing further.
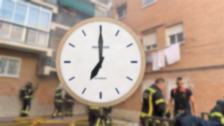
7:00
